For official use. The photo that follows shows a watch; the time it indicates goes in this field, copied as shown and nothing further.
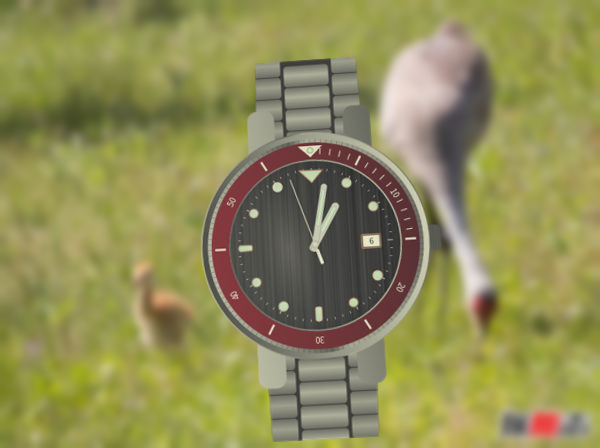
1:01:57
